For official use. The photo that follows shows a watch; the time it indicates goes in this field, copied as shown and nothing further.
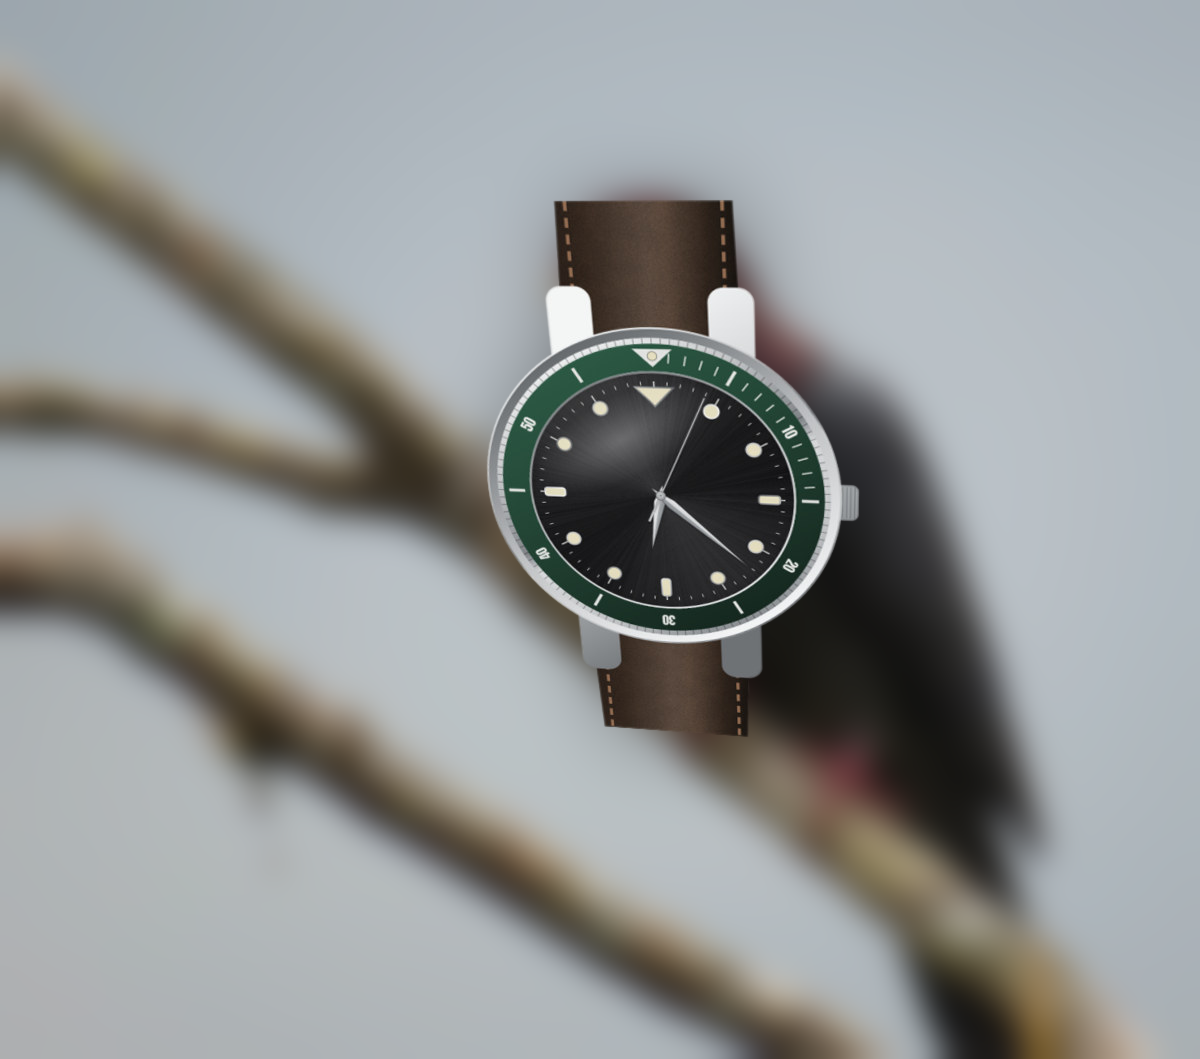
6:22:04
